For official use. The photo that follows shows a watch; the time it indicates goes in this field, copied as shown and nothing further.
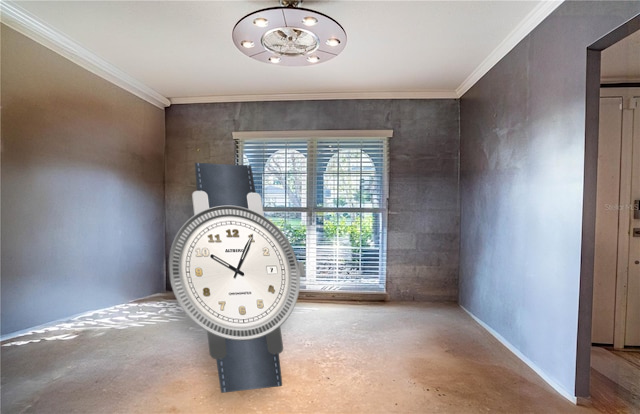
10:05
